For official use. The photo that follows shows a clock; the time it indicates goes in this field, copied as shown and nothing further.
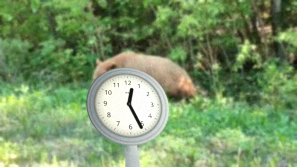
12:26
